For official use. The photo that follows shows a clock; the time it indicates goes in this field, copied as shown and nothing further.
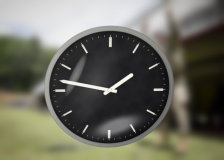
1:47
